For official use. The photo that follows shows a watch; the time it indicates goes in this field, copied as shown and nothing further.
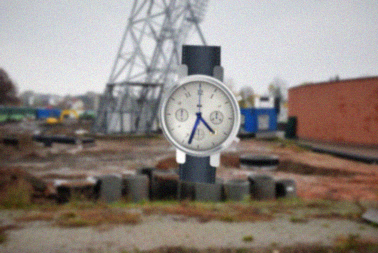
4:33
